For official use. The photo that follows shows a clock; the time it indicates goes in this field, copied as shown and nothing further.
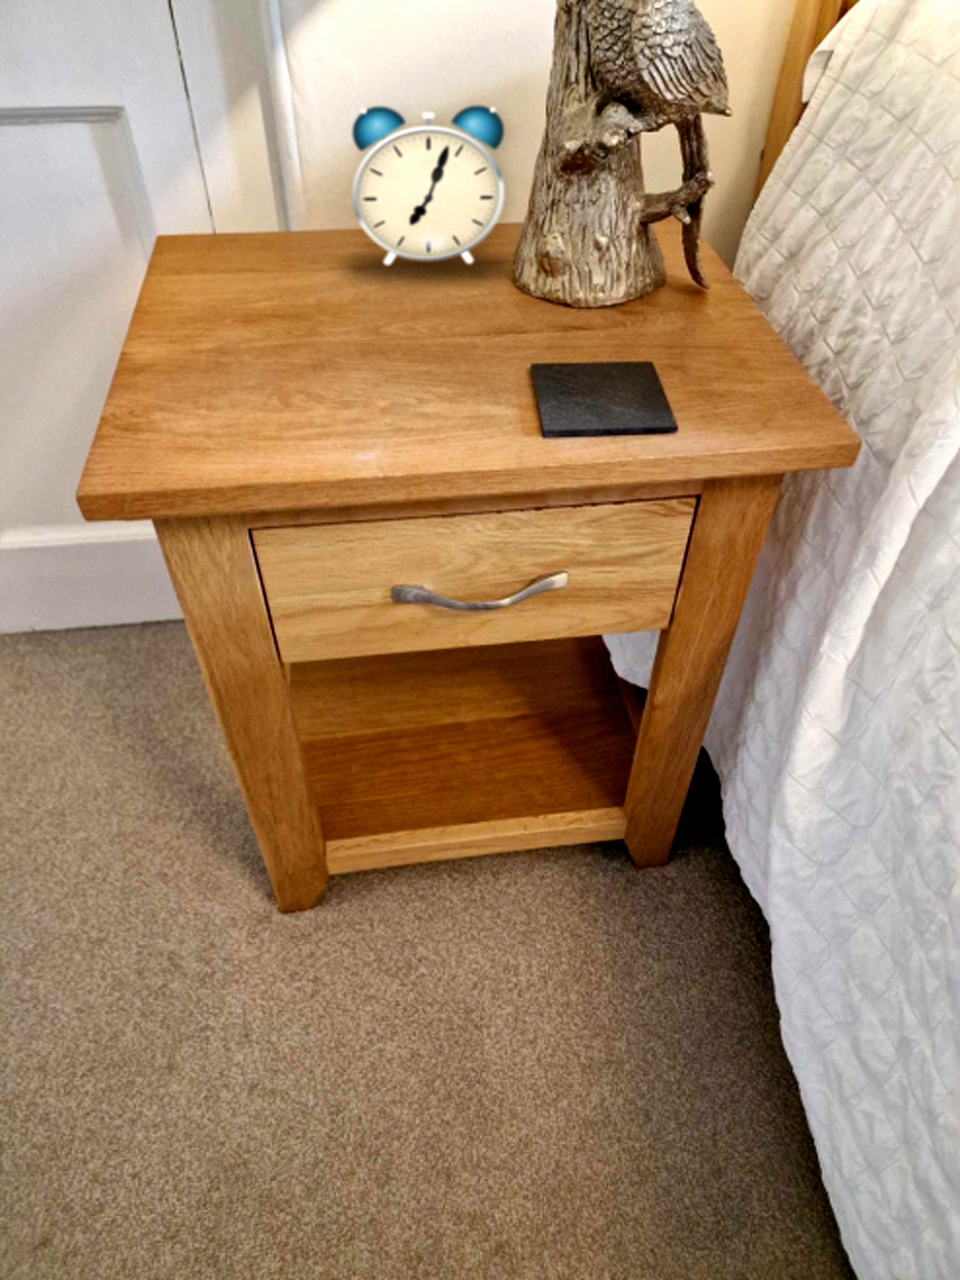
7:03
